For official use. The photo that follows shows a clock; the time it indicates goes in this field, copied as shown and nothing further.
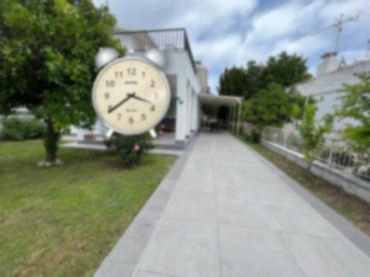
3:39
